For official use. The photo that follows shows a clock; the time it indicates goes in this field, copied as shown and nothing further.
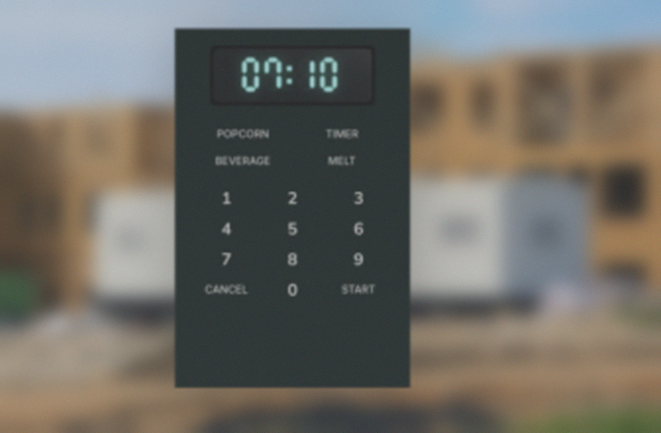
7:10
